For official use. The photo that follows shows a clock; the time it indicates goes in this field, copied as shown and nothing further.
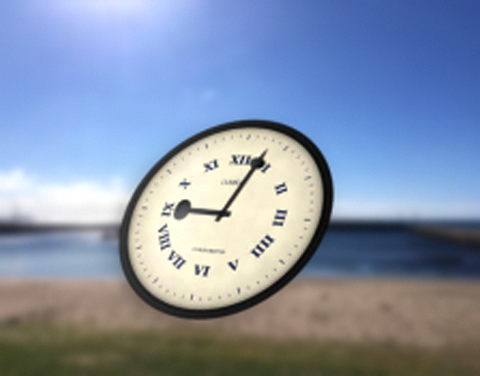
9:03
